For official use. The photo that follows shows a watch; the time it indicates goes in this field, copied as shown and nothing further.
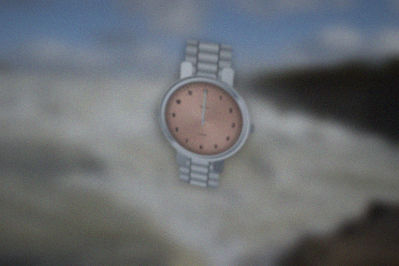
12:00
